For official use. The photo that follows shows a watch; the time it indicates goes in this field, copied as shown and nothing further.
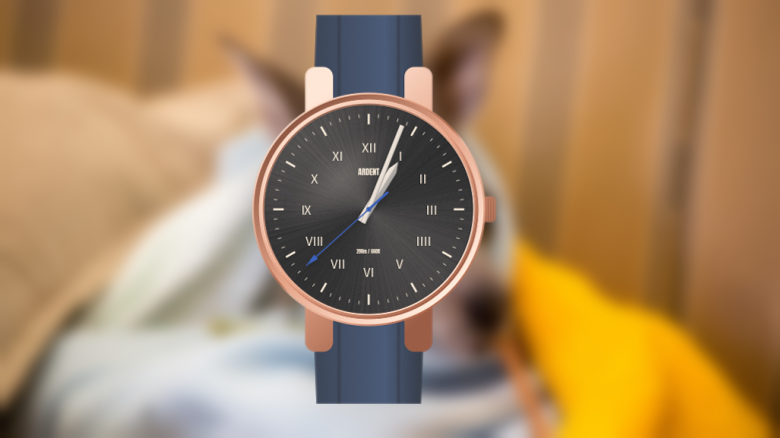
1:03:38
